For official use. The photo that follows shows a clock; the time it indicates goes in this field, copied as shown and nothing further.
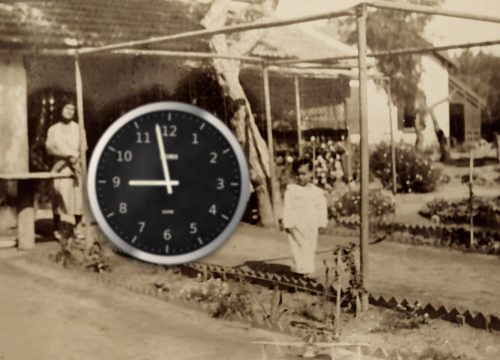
8:58
